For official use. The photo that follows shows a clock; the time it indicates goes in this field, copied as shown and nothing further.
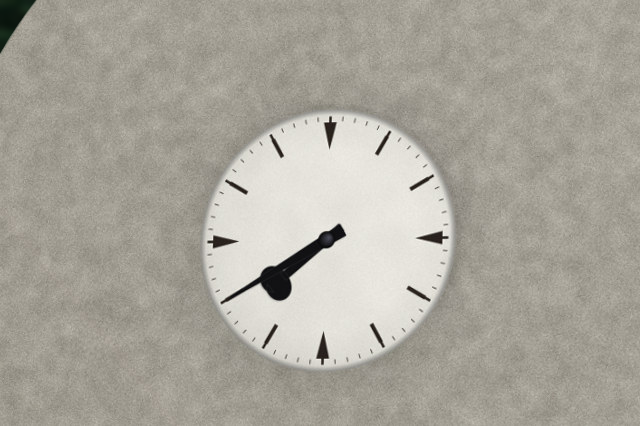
7:40
